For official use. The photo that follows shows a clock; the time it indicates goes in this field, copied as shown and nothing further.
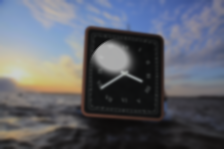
3:39
